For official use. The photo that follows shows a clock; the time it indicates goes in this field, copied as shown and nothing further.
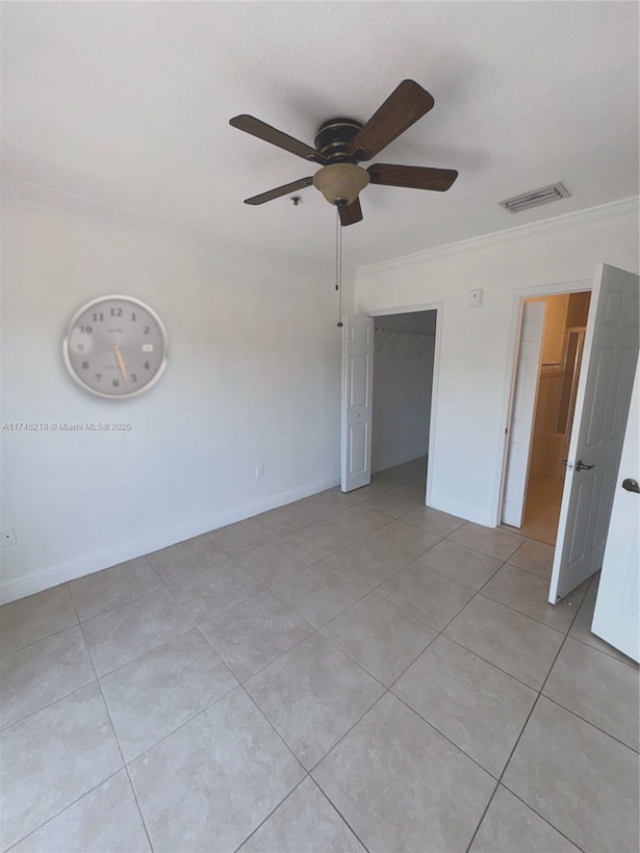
5:27
